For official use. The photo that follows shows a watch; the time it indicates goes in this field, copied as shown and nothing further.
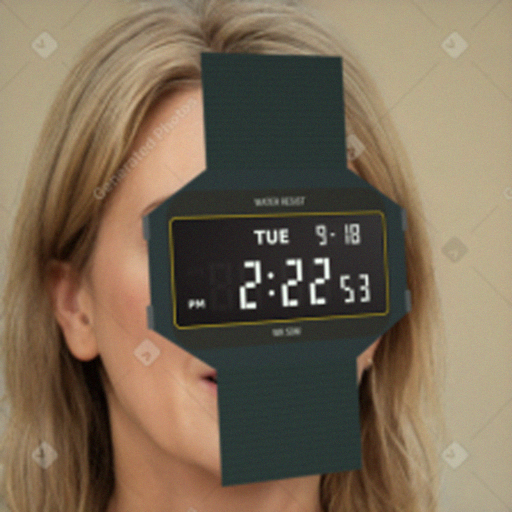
2:22:53
